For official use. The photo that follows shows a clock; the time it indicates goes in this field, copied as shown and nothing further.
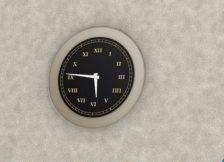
5:46
